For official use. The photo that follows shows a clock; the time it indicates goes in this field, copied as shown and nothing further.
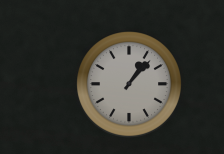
1:07
